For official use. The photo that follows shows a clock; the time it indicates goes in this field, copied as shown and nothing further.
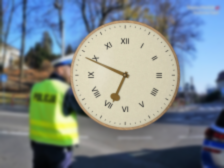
6:49
